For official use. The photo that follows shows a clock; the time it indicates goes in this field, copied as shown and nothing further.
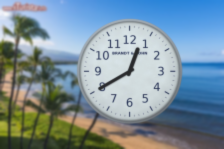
12:40
